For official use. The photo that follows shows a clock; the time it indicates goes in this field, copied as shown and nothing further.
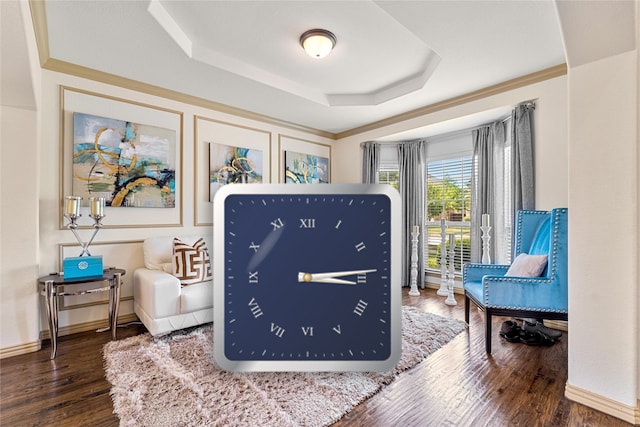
3:14
